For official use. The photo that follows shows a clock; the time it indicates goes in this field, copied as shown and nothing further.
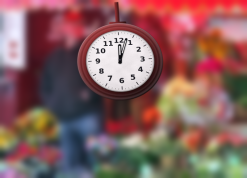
12:03
